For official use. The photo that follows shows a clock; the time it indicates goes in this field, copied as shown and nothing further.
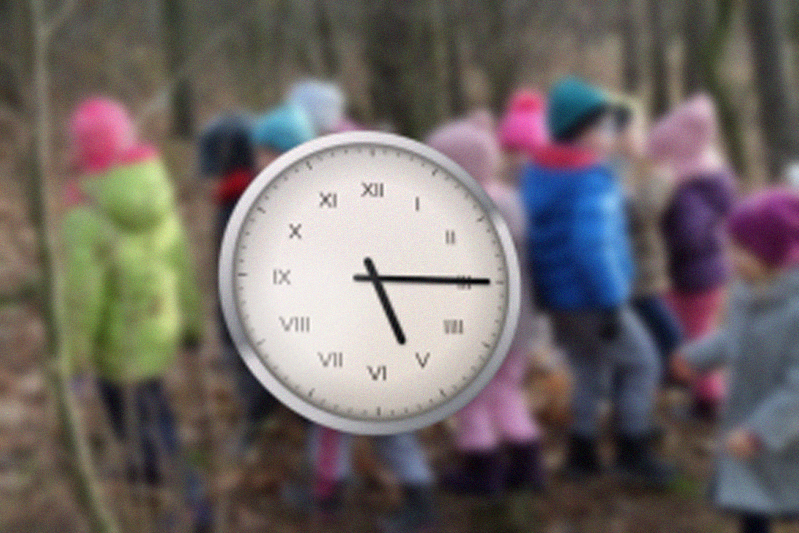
5:15
